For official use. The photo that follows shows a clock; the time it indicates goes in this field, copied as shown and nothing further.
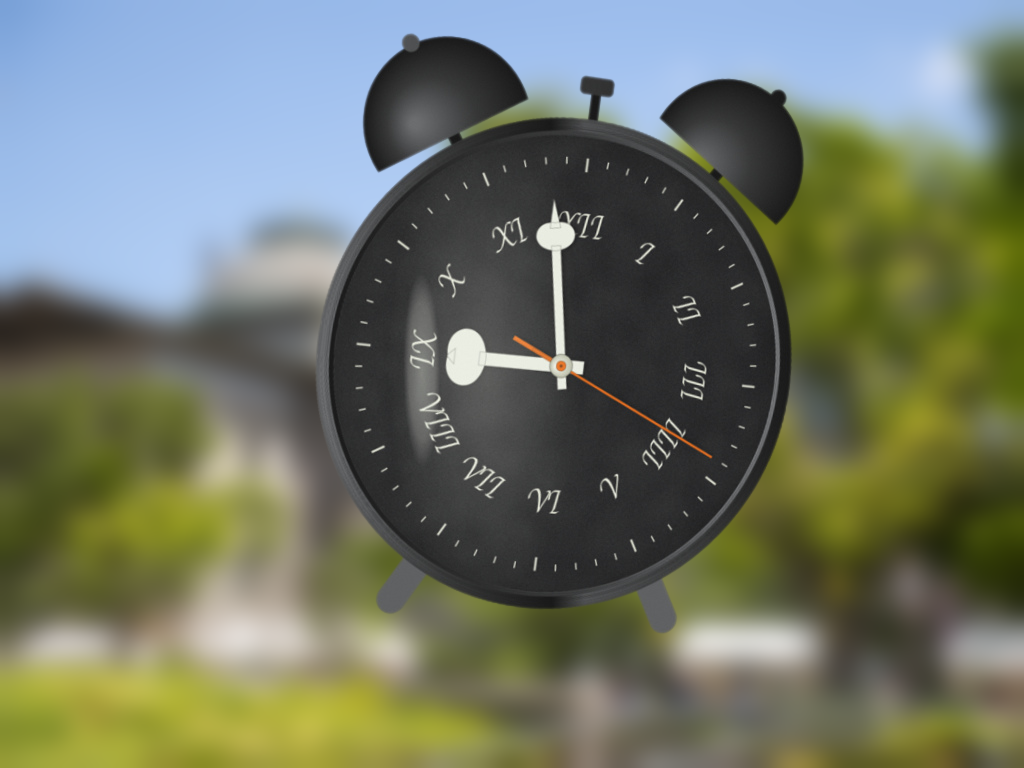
8:58:19
